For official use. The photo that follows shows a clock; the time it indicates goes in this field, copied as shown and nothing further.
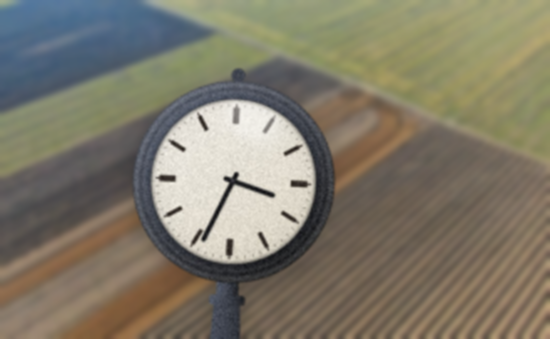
3:34
